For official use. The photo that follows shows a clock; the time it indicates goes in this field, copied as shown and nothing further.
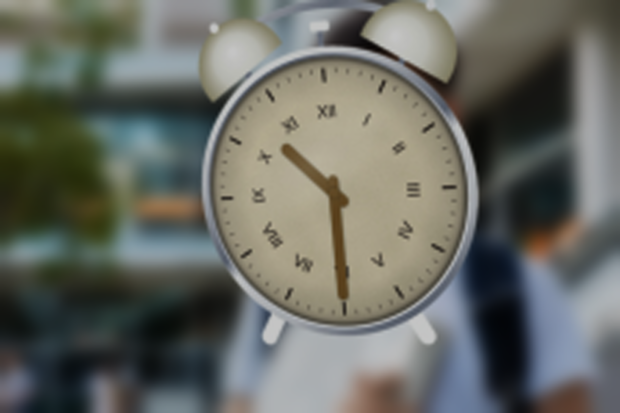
10:30
